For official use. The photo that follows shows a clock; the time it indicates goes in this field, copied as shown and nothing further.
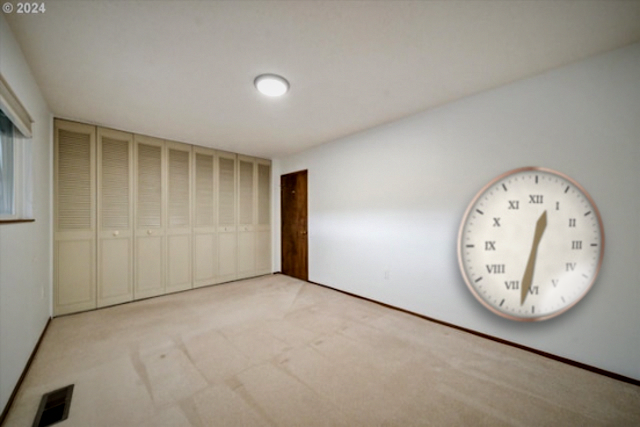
12:32
